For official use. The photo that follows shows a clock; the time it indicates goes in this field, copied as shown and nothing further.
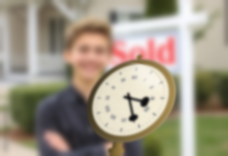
3:26
